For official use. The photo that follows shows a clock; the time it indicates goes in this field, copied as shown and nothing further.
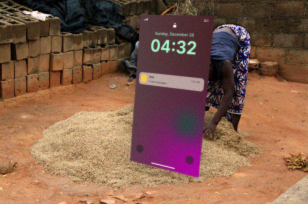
4:32
